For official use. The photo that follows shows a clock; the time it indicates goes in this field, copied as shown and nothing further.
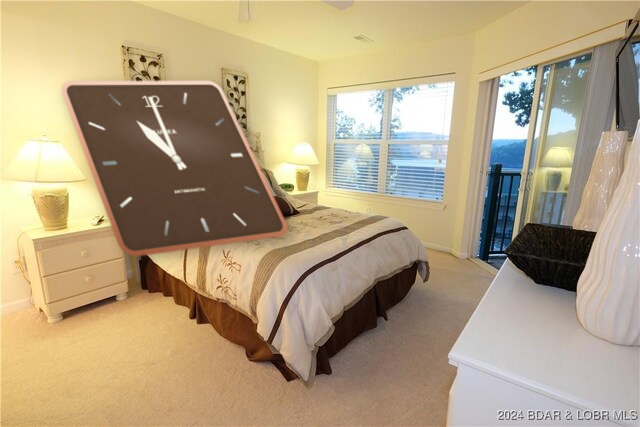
11:00
